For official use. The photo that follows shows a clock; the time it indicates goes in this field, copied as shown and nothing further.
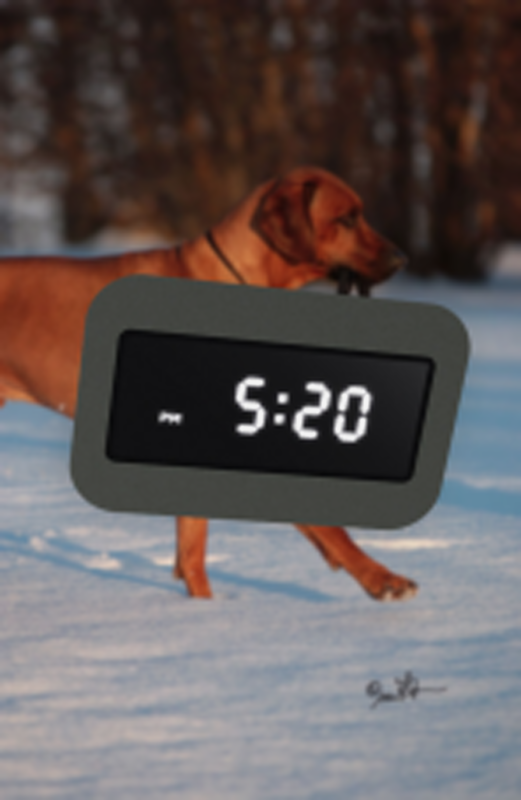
5:20
